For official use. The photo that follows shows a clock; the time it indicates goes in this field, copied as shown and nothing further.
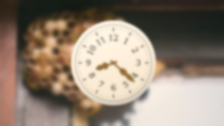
8:22
